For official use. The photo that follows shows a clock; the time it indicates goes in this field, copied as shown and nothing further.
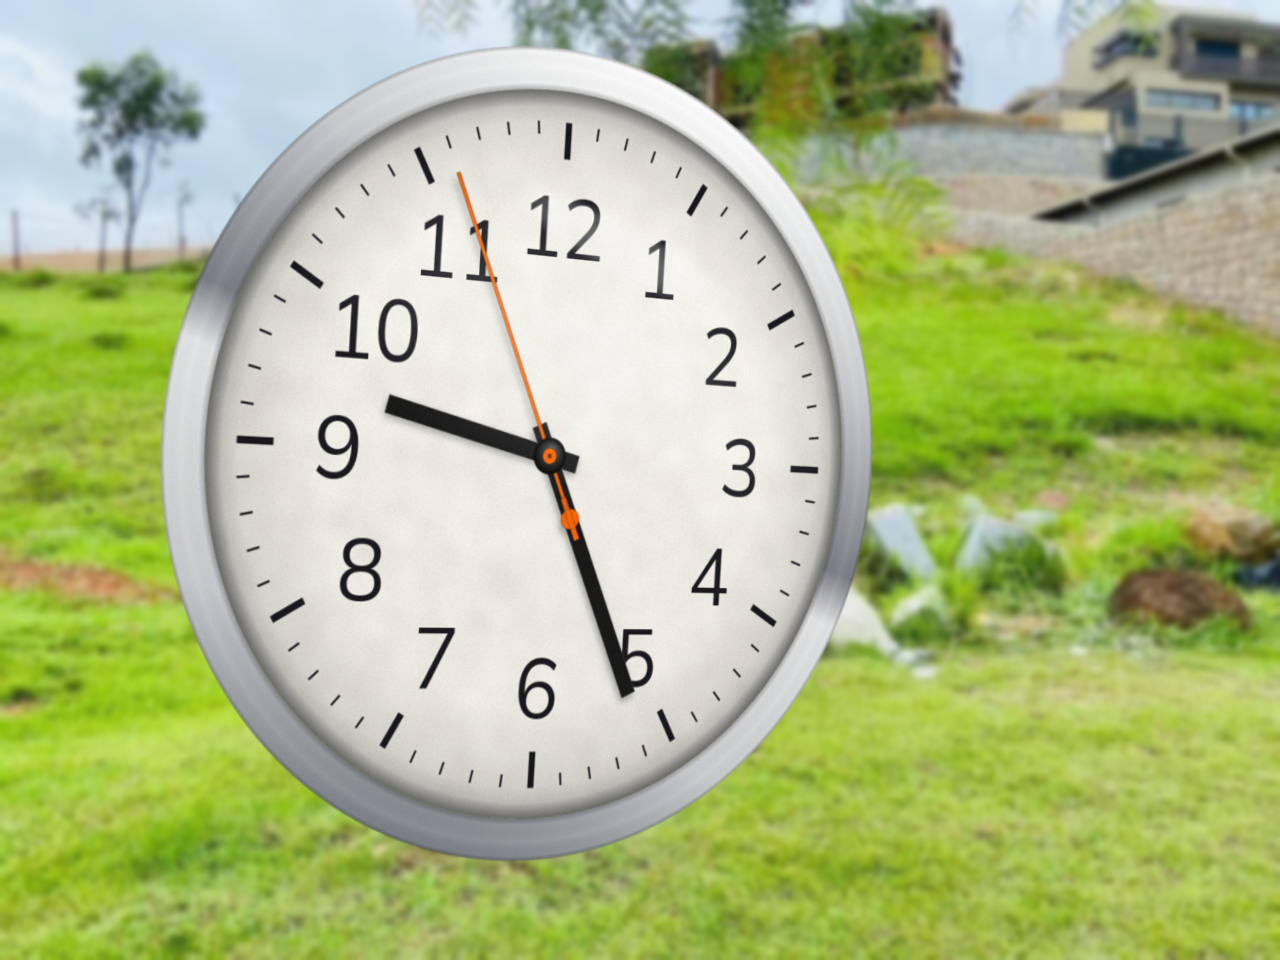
9:25:56
